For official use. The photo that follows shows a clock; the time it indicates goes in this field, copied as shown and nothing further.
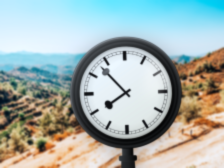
7:53
